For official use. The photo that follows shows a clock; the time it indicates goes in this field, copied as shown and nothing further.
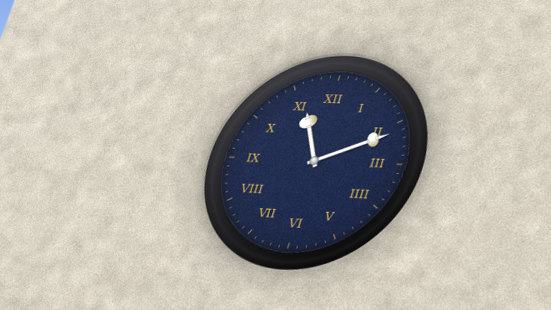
11:11
